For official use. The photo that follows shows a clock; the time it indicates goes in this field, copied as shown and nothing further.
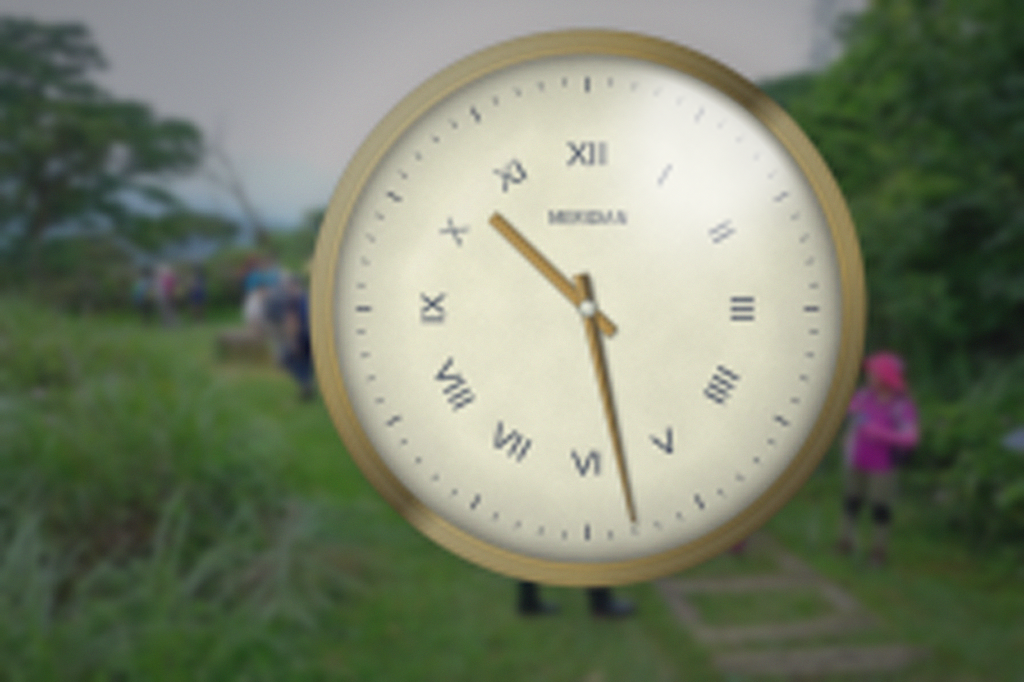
10:28
